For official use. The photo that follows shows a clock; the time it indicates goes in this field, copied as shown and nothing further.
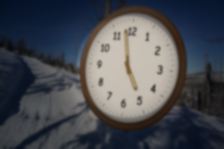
4:58
